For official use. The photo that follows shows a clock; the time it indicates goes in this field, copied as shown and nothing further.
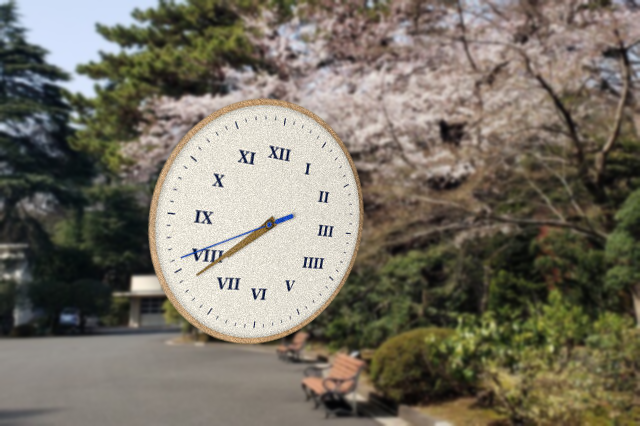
7:38:41
